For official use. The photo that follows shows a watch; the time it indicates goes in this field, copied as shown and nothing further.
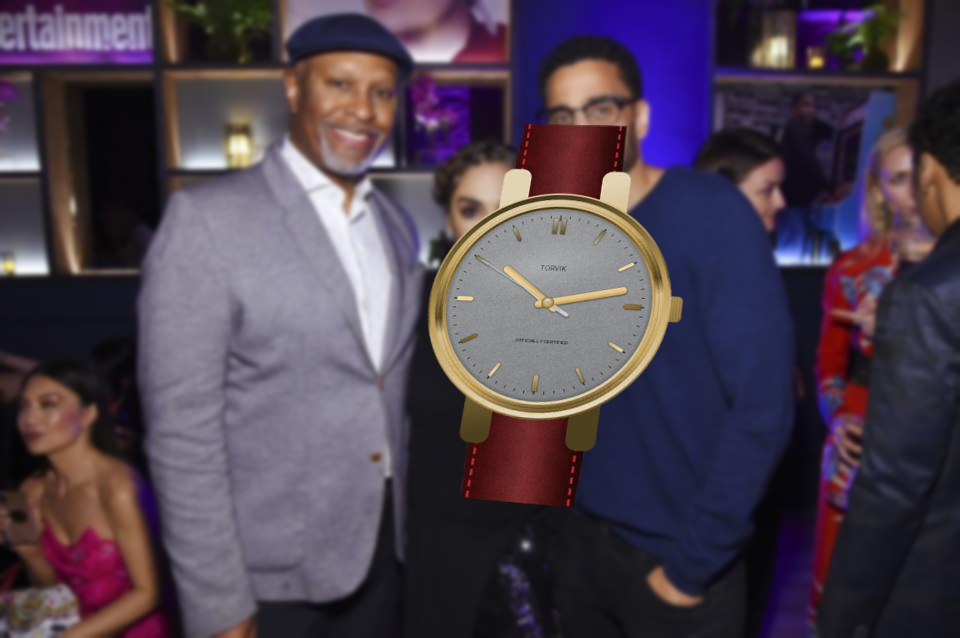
10:12:50
